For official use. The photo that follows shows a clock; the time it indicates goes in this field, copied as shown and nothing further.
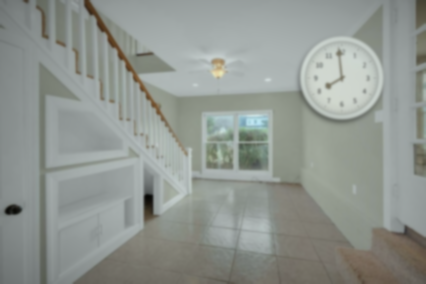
7:59
